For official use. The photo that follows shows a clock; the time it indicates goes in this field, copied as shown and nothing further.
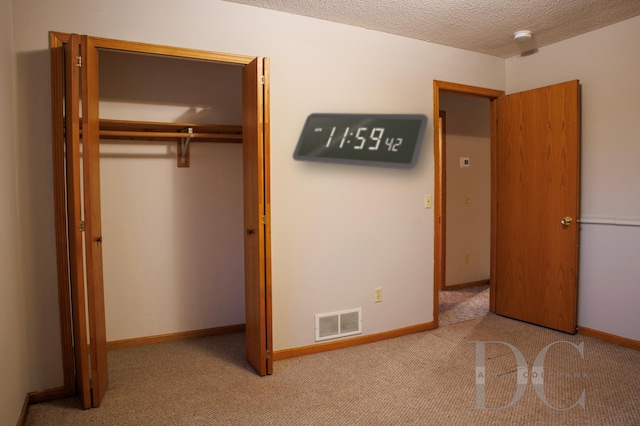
11:59:42
